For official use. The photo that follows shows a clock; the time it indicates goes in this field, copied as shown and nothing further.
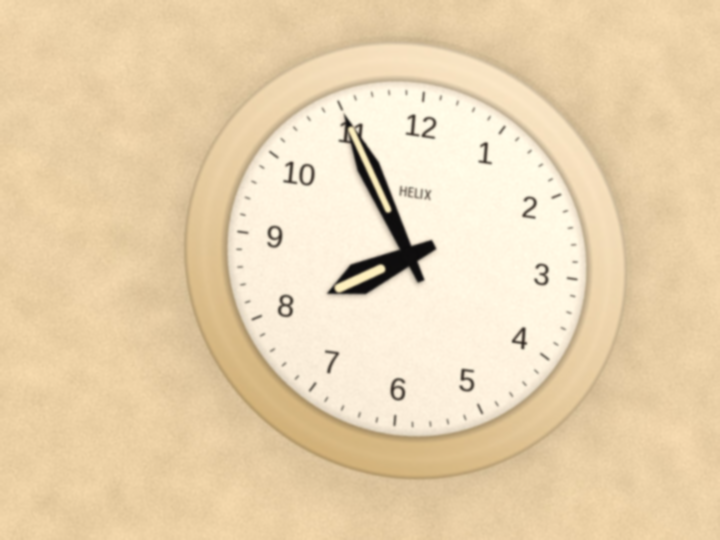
7:55
